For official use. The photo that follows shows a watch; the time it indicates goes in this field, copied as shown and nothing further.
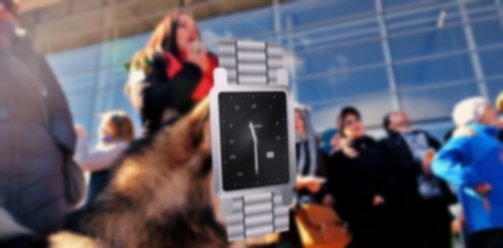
11:30
